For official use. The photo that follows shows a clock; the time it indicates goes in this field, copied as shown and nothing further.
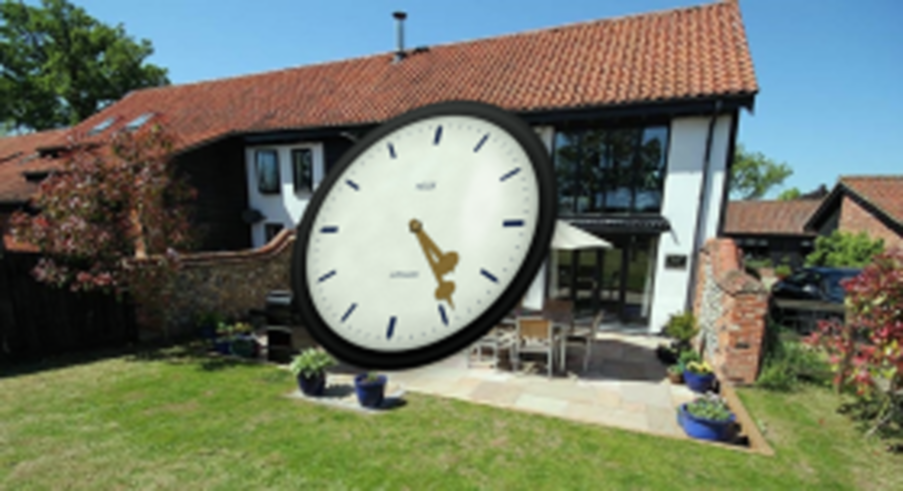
4:24
